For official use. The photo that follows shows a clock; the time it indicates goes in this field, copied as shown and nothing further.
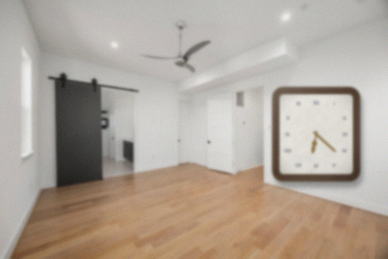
6:22
